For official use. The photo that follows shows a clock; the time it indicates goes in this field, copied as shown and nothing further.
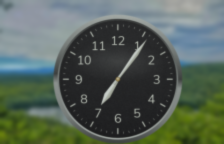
7:06
